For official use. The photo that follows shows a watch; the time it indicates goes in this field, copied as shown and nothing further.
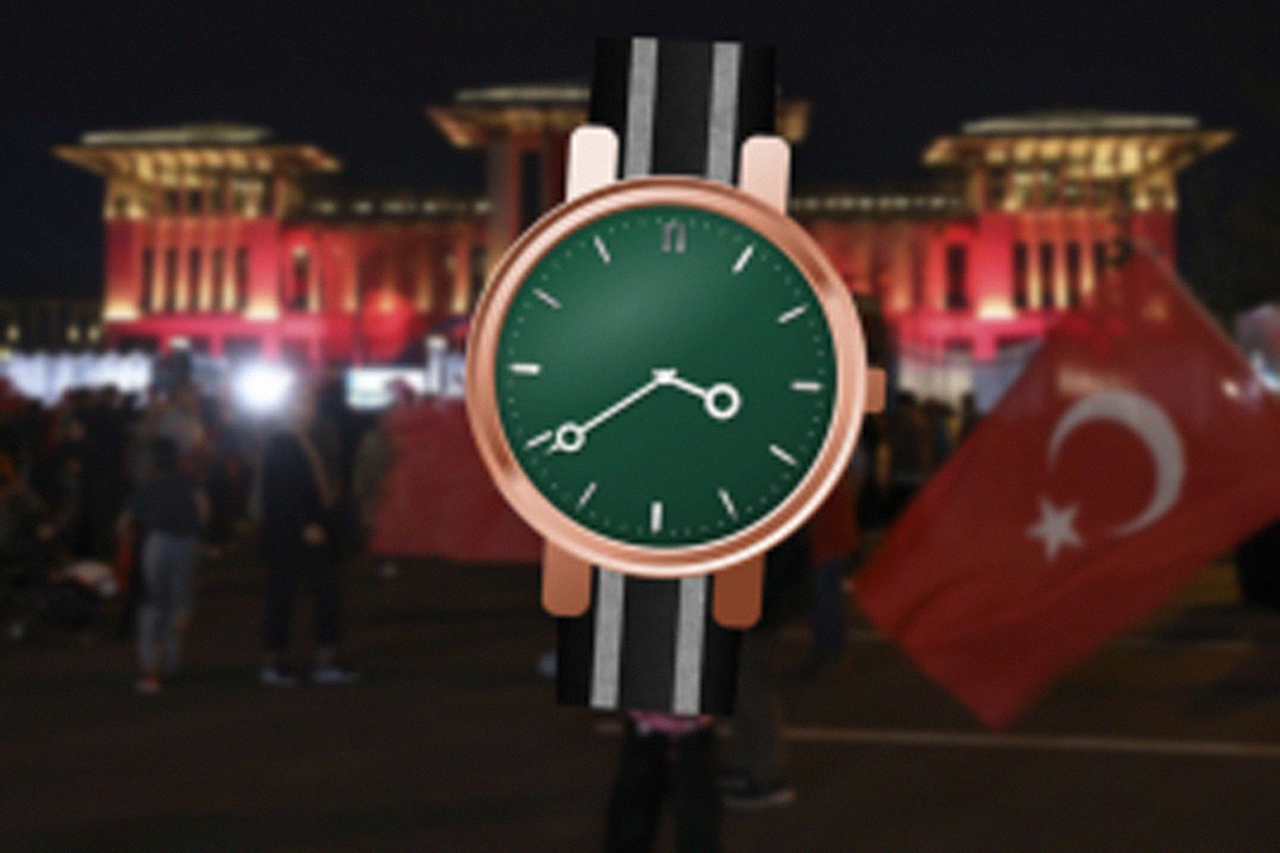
3:39
